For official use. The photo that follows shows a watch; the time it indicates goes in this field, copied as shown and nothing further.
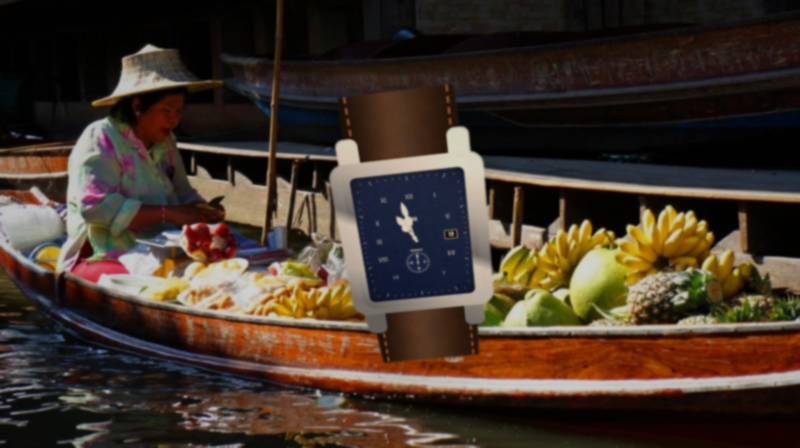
10:58
